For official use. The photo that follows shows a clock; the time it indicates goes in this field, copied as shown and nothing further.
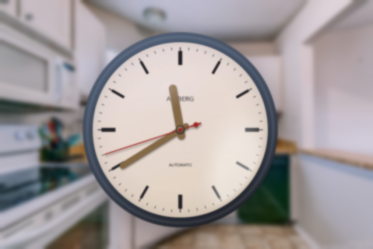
11:39:42
